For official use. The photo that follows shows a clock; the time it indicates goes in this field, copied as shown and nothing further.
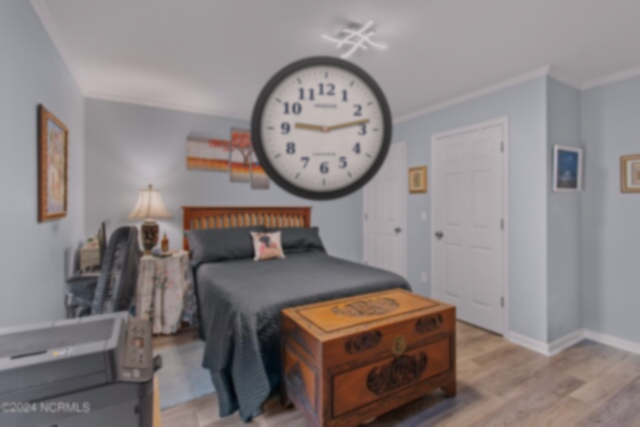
9:13
